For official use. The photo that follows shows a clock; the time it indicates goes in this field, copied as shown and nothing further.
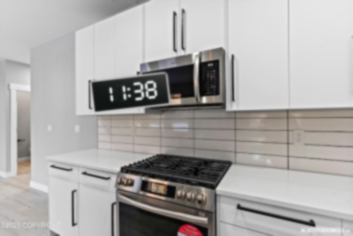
11:38
